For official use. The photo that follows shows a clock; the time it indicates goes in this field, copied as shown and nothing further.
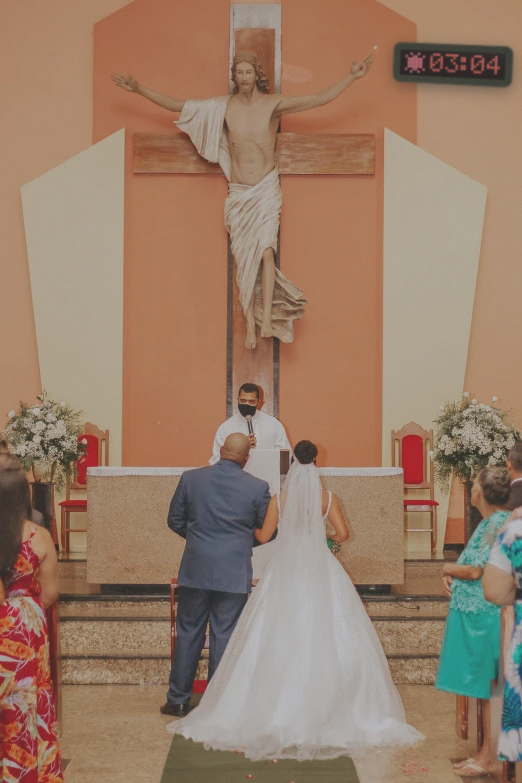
3:04
